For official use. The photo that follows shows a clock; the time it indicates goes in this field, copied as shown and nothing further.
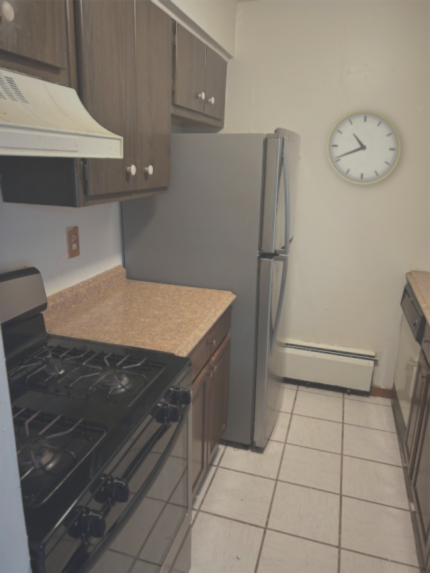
10:41
